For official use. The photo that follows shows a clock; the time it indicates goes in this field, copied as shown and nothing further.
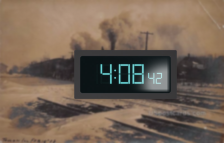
4:08:42
